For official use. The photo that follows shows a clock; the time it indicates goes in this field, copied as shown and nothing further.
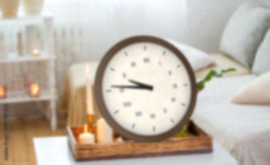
9:46
